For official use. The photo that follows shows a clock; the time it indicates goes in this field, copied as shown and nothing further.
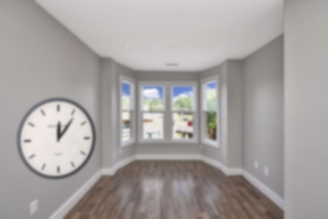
12:06
